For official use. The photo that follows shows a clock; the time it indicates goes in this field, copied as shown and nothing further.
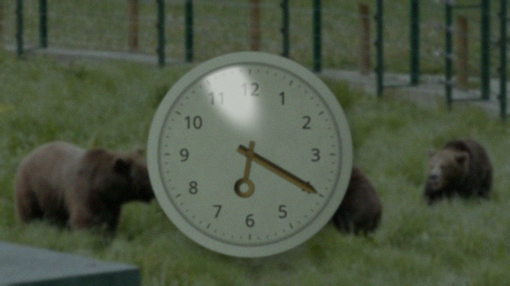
6:20
